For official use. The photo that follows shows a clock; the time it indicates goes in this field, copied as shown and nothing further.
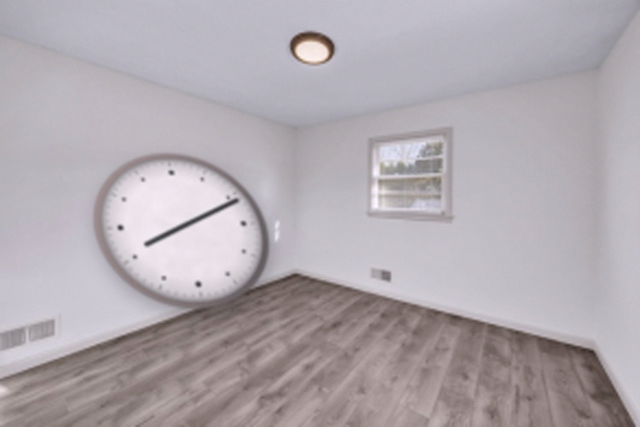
8:11
